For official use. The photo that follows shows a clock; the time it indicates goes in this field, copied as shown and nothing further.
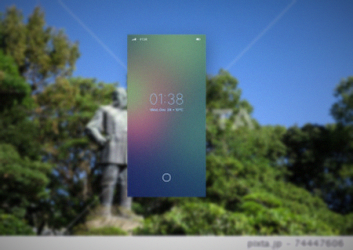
1:38
